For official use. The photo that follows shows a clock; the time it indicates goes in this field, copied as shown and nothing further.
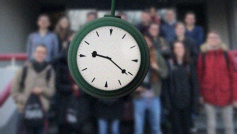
9:21
